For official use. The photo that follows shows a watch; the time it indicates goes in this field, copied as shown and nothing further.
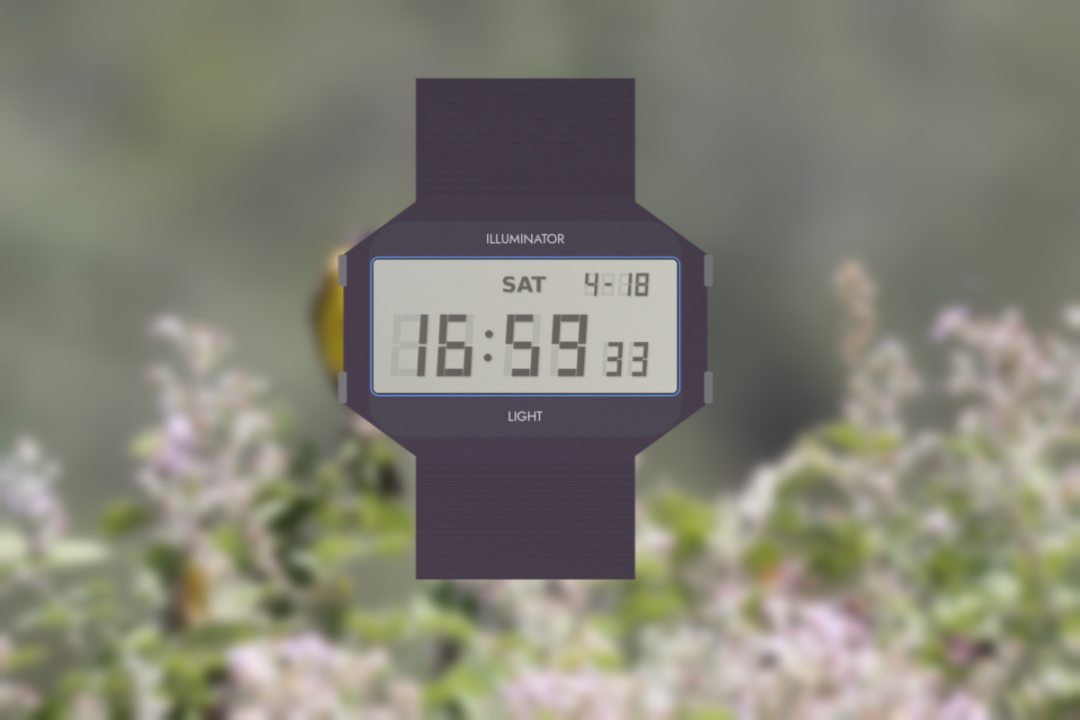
16:59:33
